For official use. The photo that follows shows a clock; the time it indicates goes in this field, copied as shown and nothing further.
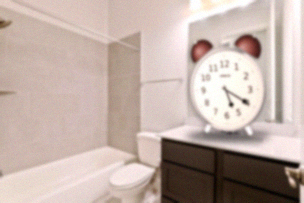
5:20
